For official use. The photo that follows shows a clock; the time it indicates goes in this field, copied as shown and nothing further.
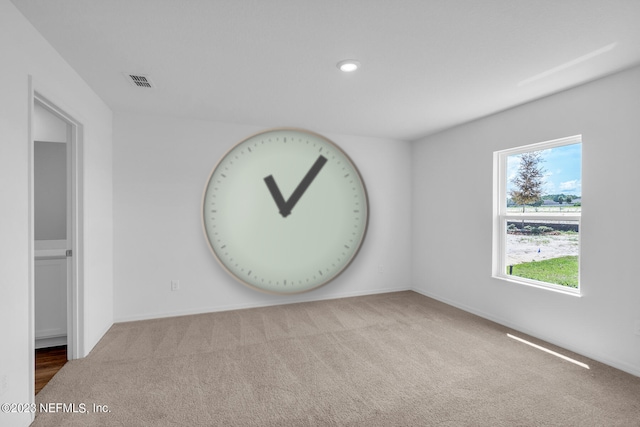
11:06
